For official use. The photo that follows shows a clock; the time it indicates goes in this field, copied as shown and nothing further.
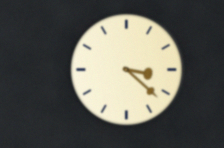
3:22
